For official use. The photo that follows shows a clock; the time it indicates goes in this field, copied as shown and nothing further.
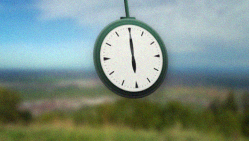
6:00
